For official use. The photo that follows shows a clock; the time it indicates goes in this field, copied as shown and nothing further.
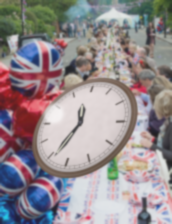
11:34
